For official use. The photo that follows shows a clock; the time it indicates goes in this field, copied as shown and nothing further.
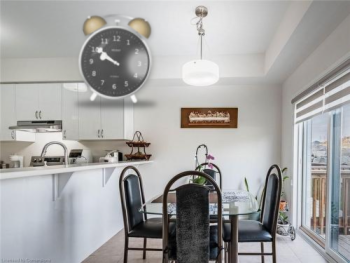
9:51
